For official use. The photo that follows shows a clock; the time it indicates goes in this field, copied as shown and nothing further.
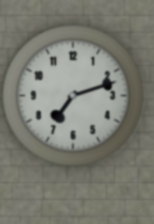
7:12
